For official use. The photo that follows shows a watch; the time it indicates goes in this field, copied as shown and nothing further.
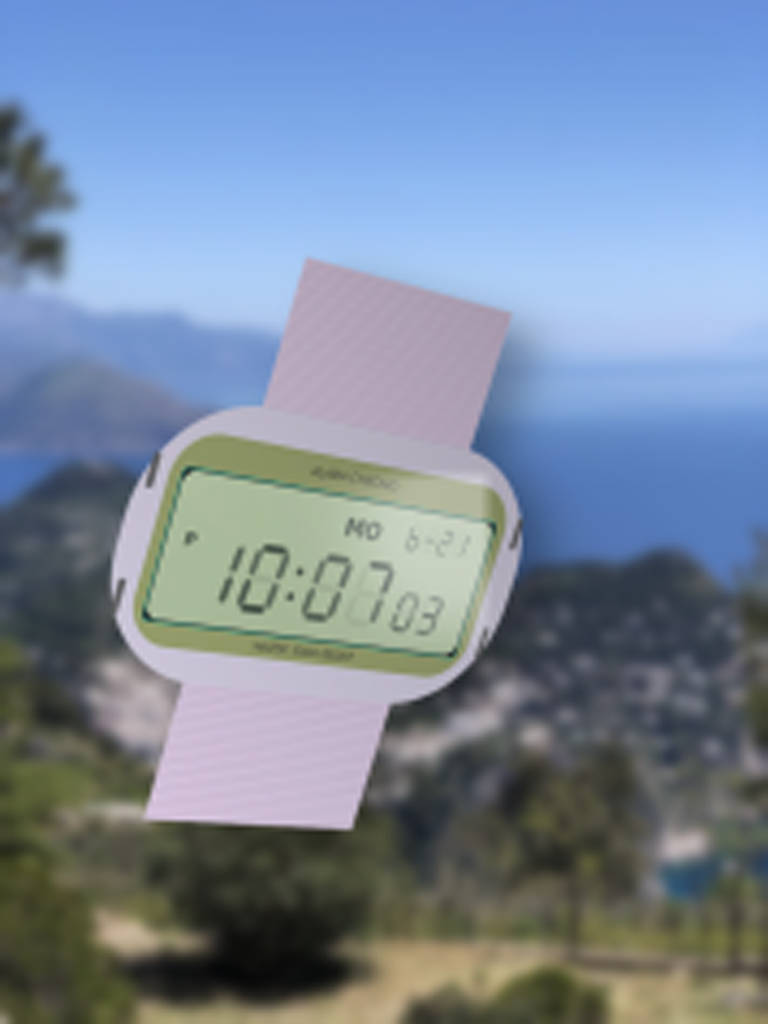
10:07:03
